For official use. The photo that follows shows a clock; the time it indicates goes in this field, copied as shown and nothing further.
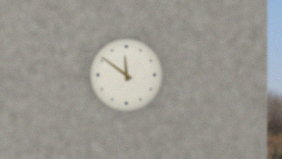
11:51
